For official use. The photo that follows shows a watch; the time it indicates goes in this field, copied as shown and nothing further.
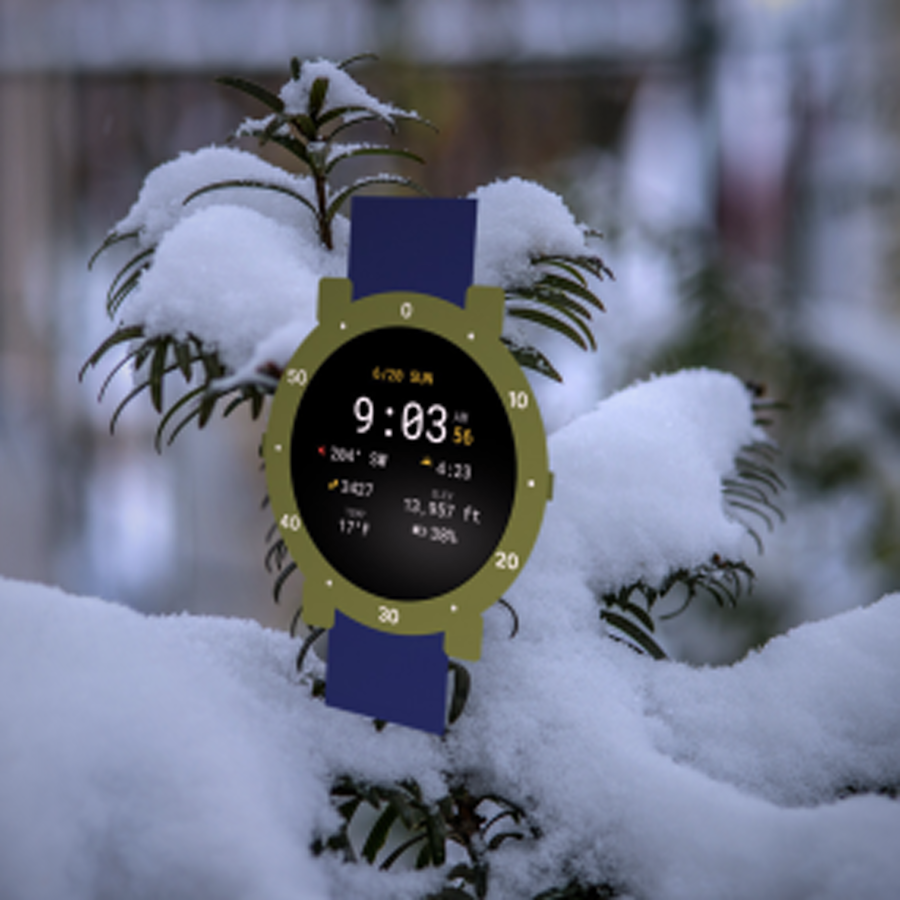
9:03
